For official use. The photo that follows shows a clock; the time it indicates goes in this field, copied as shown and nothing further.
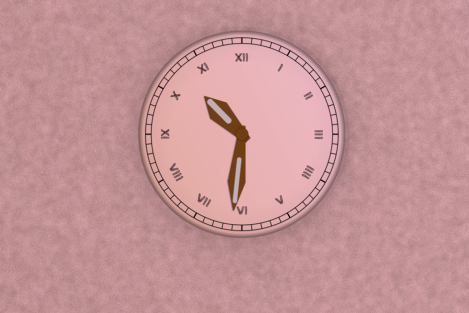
10:31
